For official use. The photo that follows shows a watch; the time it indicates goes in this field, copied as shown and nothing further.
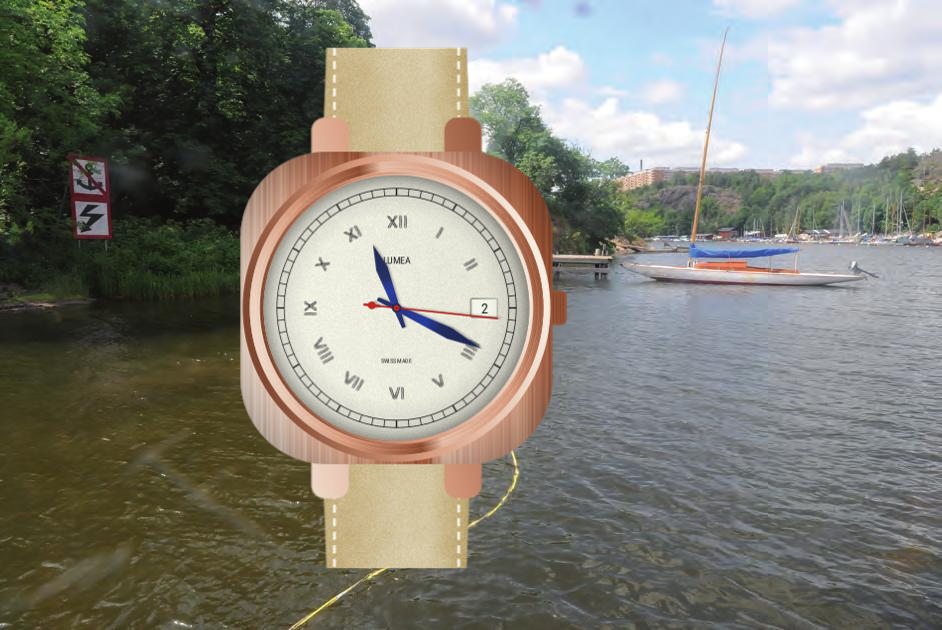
11:19:16
